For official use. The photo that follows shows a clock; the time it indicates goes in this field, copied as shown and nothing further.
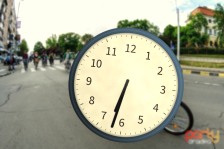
6:32
